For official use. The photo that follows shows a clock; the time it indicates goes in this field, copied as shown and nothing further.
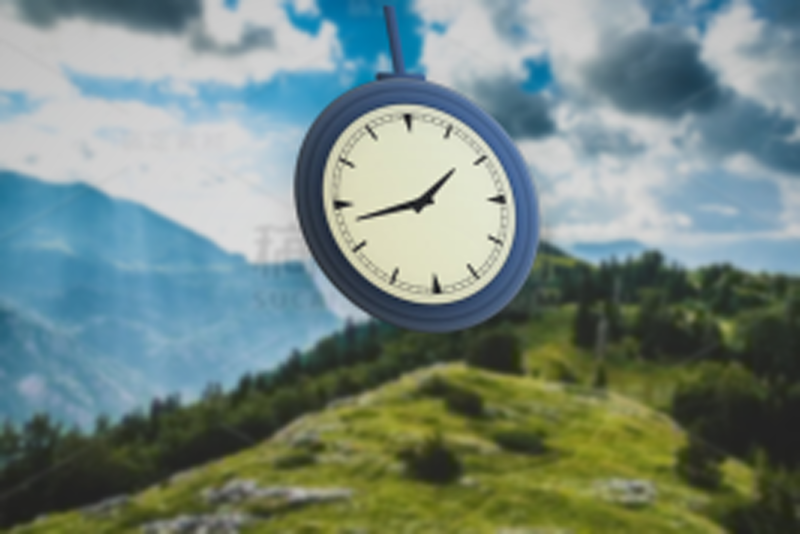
1:43
